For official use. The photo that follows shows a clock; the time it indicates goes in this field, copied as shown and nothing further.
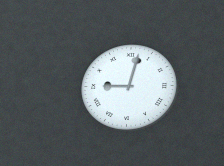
9:02
